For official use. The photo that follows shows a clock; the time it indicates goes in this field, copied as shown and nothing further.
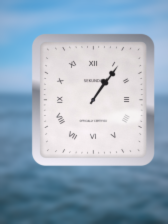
1:06
